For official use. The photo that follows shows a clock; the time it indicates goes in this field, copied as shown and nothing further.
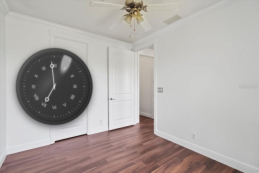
6:59
